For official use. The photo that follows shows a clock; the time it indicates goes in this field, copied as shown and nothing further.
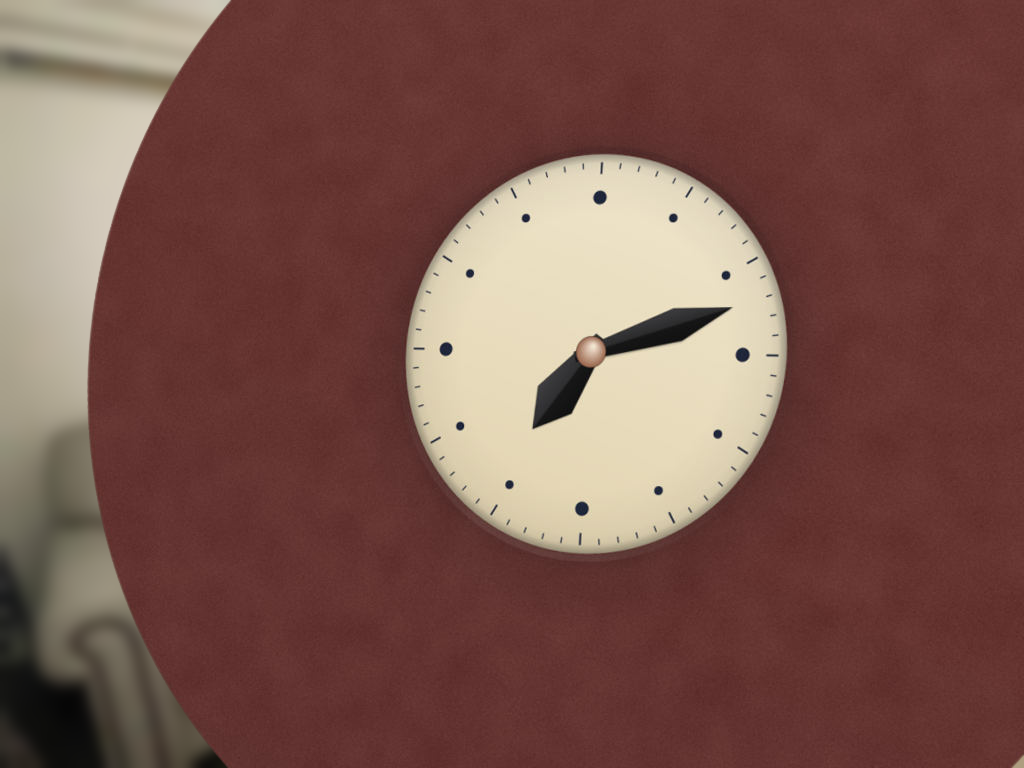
7:12
